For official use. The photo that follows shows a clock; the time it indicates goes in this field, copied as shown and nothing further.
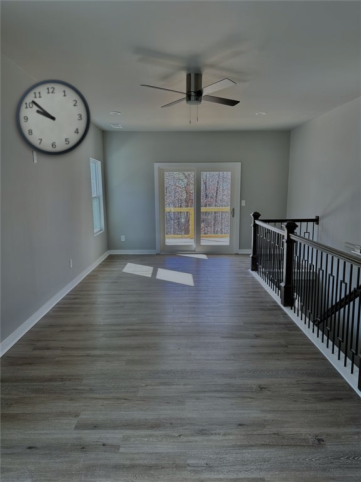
9:52
